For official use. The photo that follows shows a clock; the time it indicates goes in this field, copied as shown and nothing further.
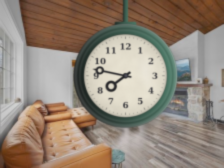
7:47
